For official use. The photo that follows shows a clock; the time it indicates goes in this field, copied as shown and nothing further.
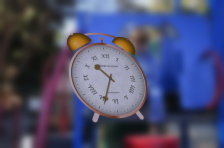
10:34
